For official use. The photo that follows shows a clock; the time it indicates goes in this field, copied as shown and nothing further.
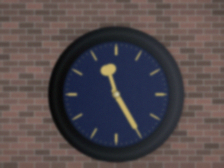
11:25
